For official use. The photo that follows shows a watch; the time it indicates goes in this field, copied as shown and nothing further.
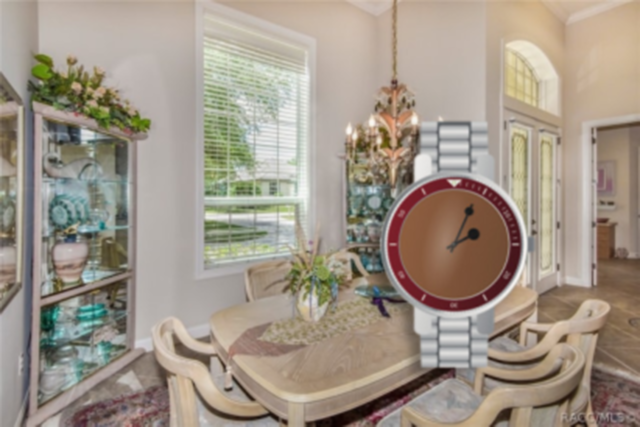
2:04
